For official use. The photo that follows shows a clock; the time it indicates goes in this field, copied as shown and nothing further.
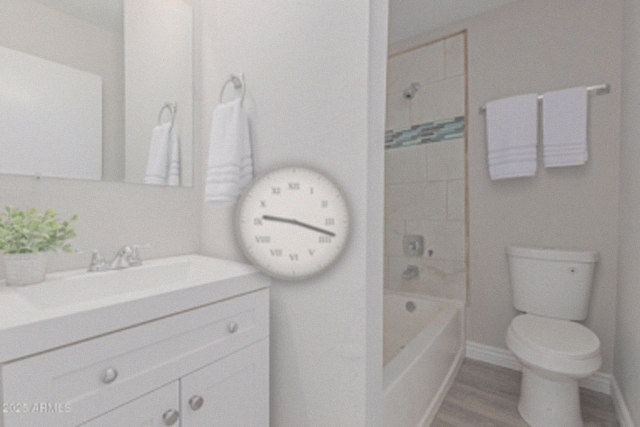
9:18
